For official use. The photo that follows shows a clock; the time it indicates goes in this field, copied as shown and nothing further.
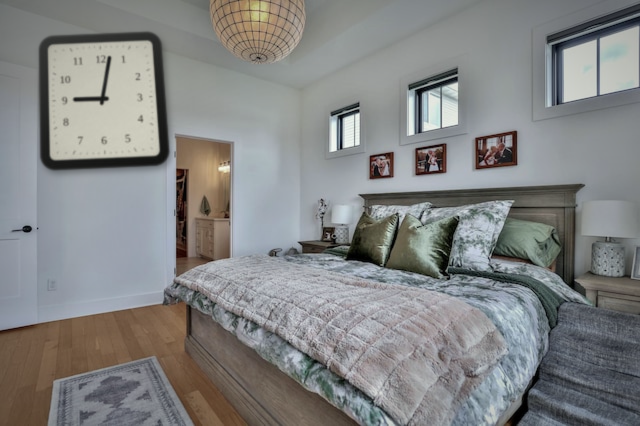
9:02
